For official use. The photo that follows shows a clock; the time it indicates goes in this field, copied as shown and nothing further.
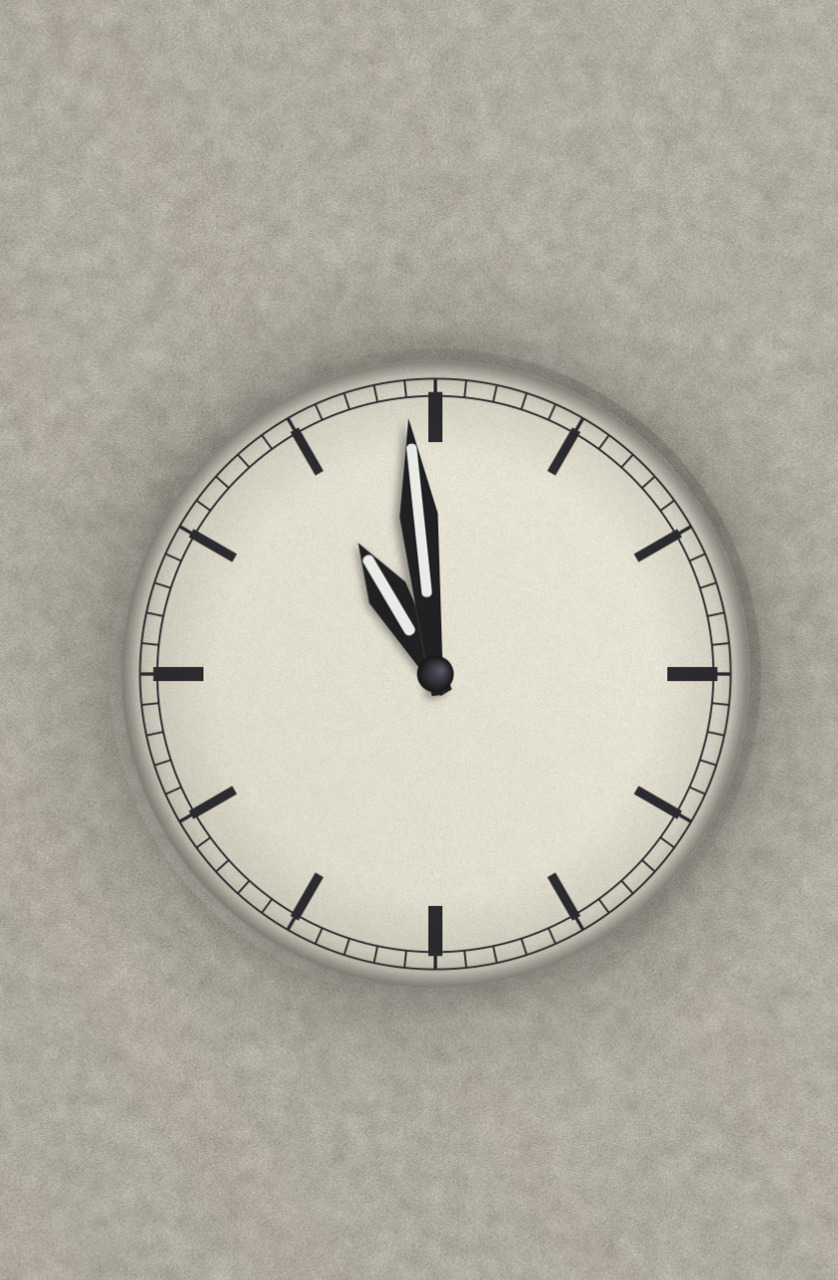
10:59
